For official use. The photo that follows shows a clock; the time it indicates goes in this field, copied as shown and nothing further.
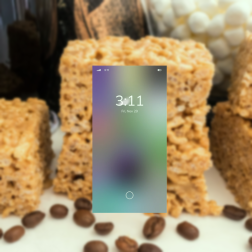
3:11
